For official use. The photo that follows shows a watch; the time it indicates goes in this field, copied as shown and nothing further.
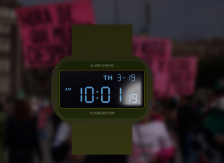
10:01:19
